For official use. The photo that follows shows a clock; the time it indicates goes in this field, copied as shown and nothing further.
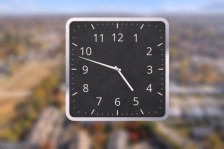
4:48
